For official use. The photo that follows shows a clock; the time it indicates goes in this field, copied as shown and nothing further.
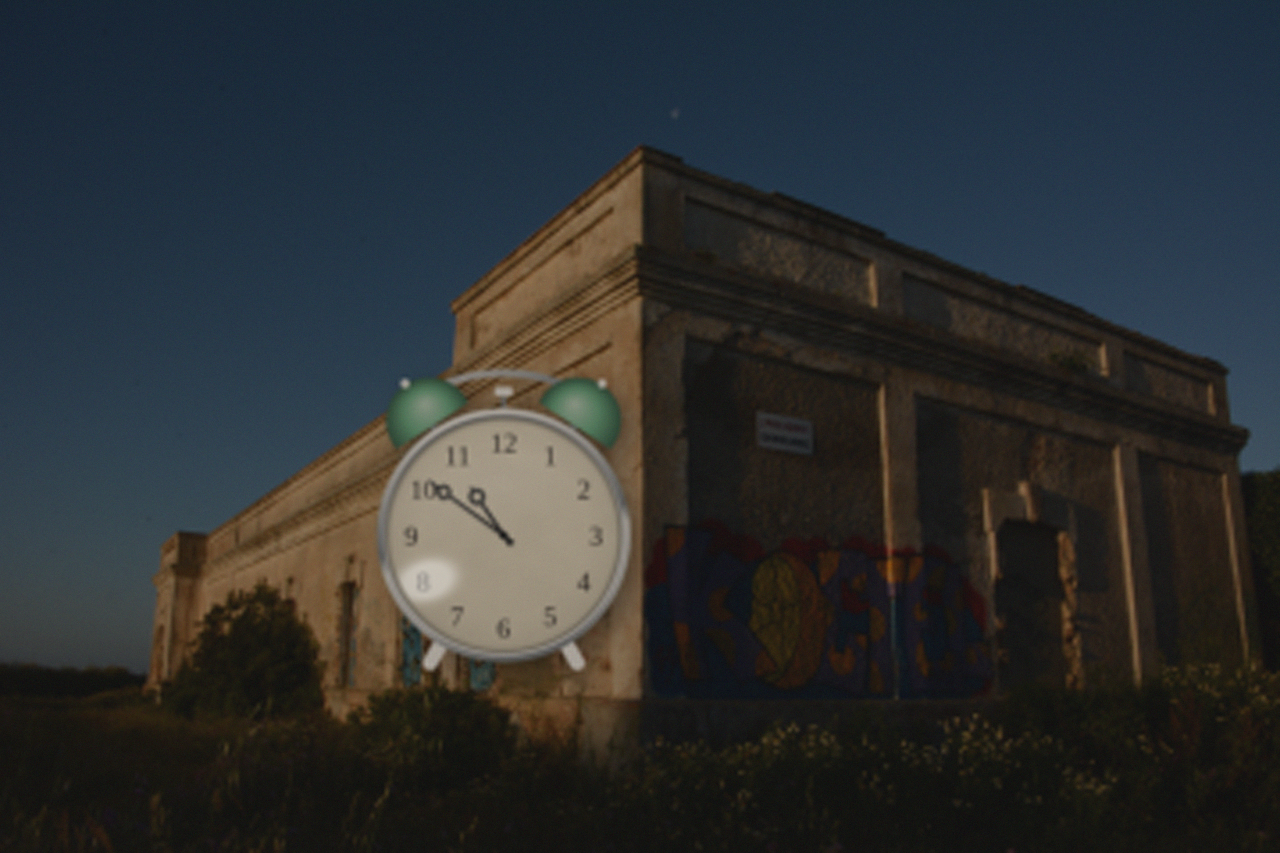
10:51
